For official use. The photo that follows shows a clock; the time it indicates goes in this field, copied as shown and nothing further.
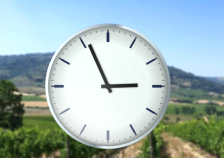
2:56
